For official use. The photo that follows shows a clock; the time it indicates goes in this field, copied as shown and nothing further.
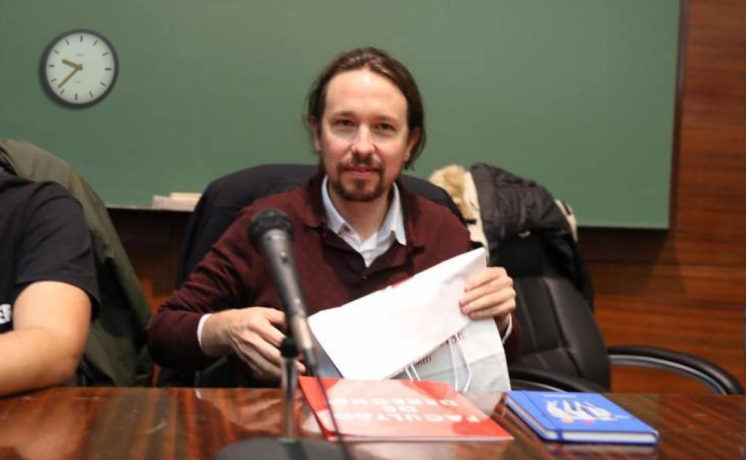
9:37
